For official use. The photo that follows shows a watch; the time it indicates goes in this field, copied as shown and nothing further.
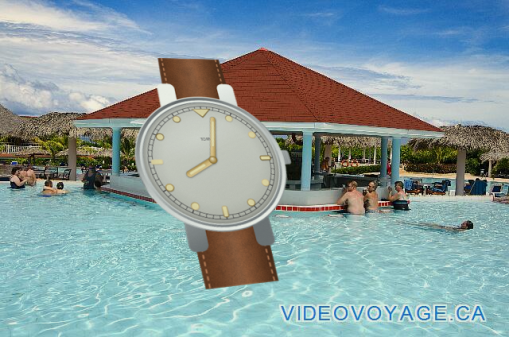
8:02
